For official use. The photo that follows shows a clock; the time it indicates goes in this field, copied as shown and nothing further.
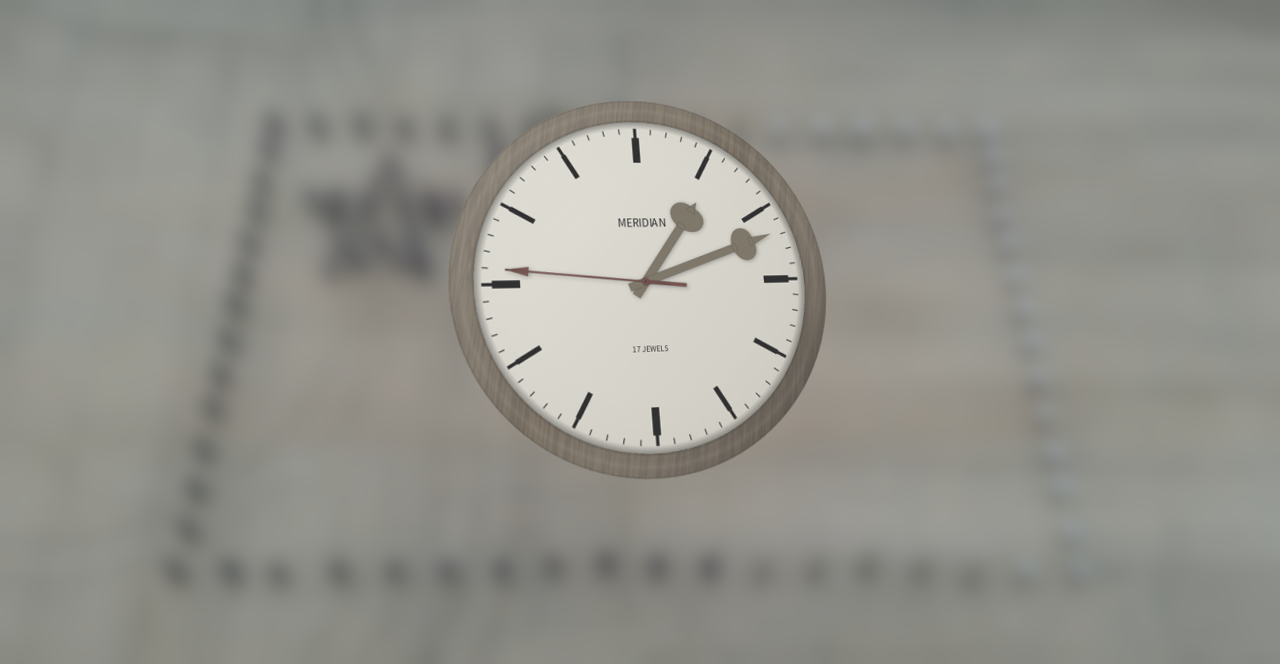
1:11:46
